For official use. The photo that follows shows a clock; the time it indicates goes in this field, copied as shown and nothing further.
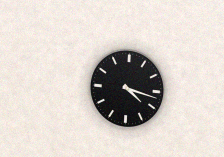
4:17
